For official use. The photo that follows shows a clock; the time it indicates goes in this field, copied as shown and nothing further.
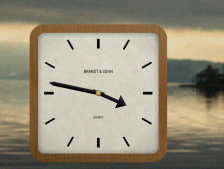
3:47
